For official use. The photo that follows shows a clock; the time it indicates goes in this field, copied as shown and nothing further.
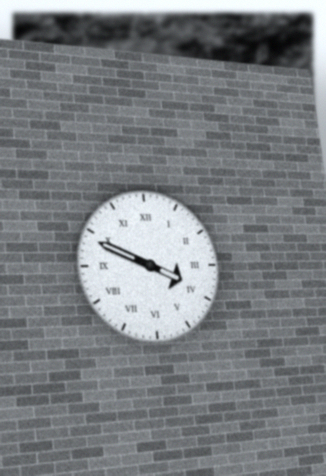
3:49
